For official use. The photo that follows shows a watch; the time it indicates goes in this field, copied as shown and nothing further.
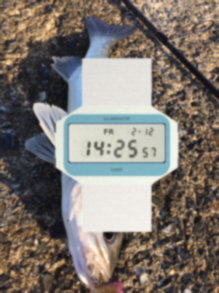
14:25:57
